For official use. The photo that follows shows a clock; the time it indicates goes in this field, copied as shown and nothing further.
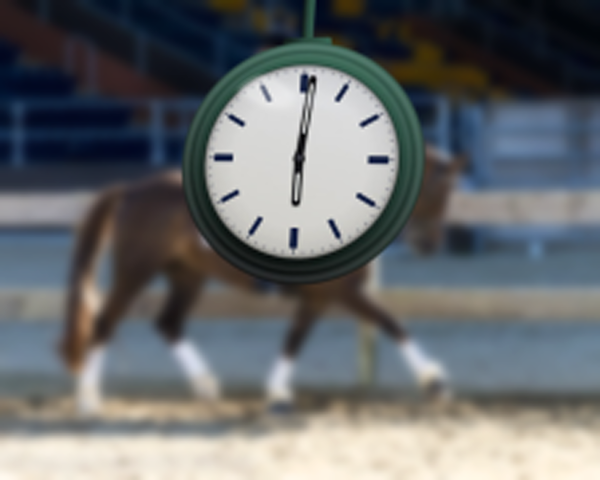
6:01
